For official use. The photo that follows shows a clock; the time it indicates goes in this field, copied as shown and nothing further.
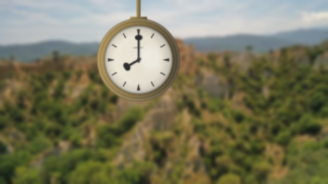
8:00
